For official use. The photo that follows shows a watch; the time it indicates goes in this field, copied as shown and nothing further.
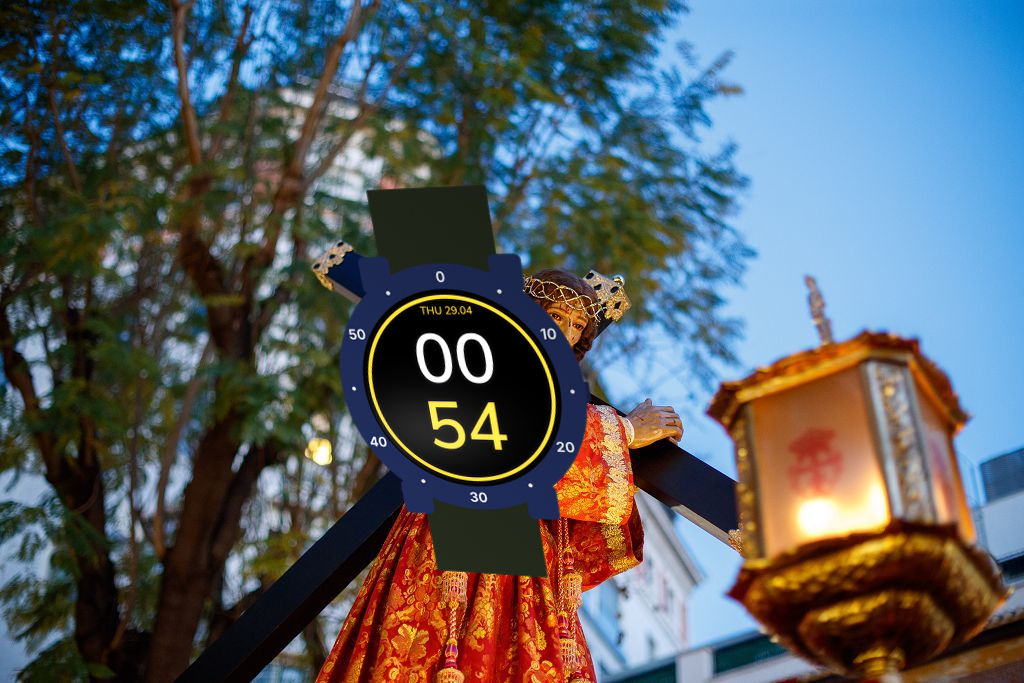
0:54
